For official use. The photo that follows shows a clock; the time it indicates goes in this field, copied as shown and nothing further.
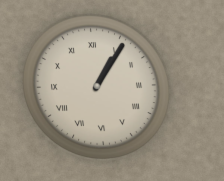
1:06
